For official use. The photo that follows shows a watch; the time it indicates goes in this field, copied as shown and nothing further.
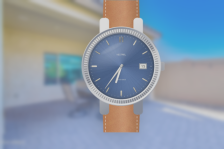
6:36
